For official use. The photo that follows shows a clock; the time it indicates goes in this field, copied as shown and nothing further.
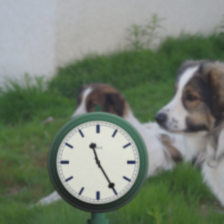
11:25
